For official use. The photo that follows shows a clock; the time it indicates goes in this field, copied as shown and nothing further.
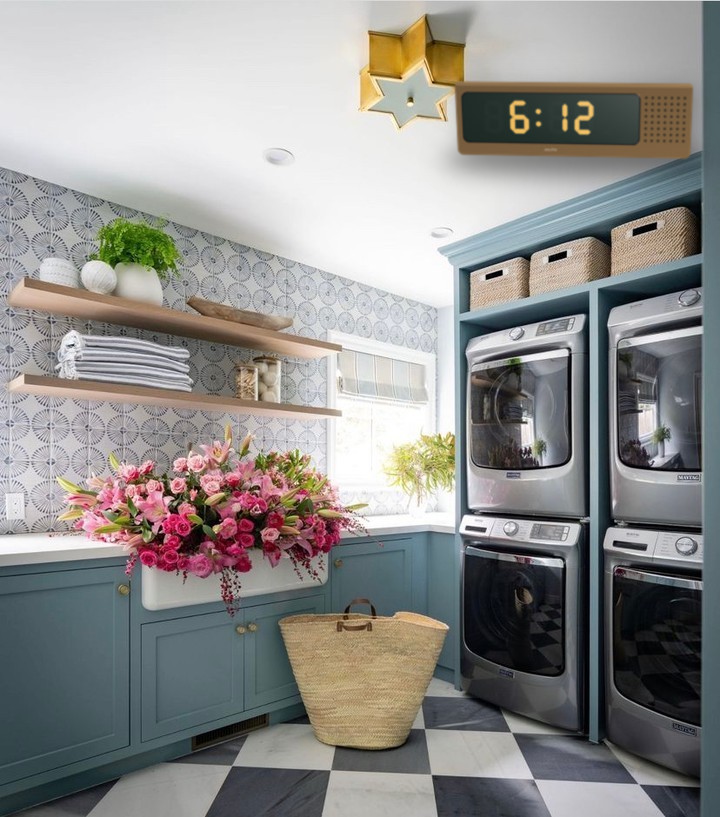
6:12
